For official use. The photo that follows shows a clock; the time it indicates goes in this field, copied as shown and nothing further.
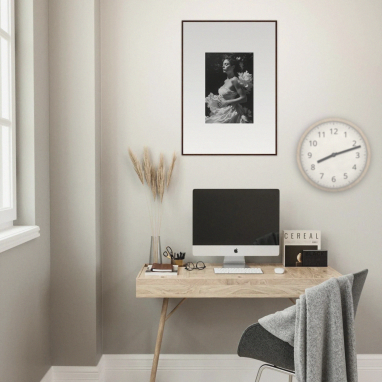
8:12
